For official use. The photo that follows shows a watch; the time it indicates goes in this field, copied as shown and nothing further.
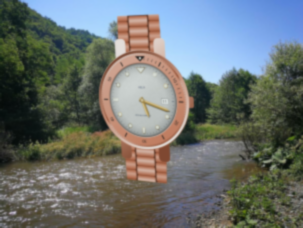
5:18
